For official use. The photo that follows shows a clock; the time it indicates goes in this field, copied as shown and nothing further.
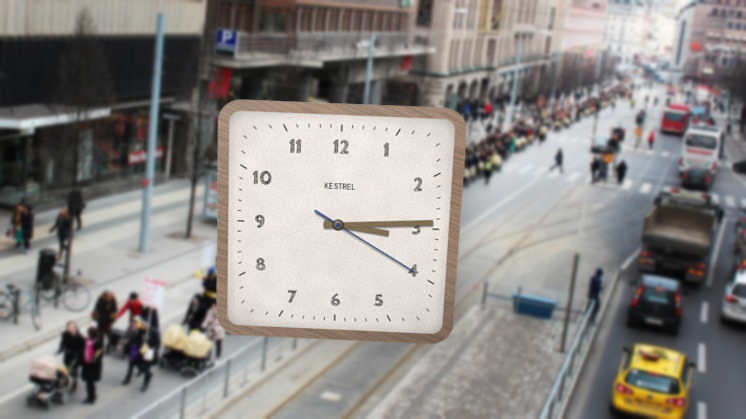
3:14:20
